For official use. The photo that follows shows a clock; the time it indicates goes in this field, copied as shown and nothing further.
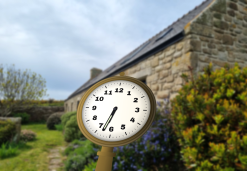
6:33
